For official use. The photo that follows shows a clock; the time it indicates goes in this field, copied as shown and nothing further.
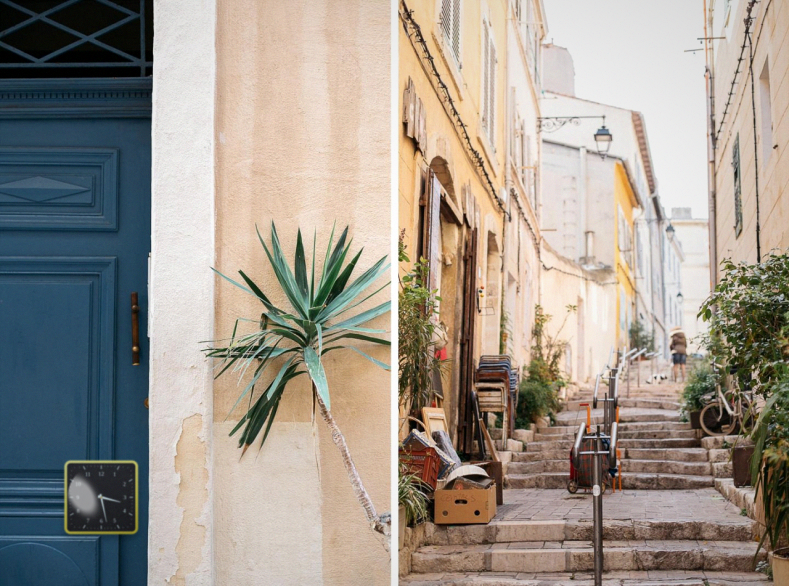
3:28
